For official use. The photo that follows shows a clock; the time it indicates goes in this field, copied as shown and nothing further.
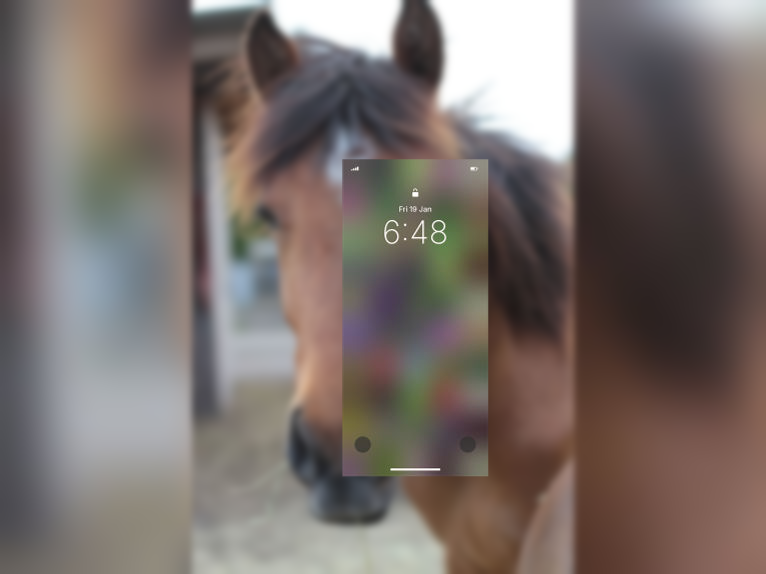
6:48
